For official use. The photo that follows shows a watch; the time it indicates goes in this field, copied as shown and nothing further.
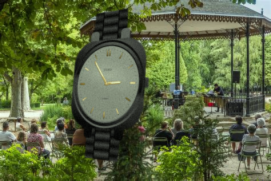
2:54
